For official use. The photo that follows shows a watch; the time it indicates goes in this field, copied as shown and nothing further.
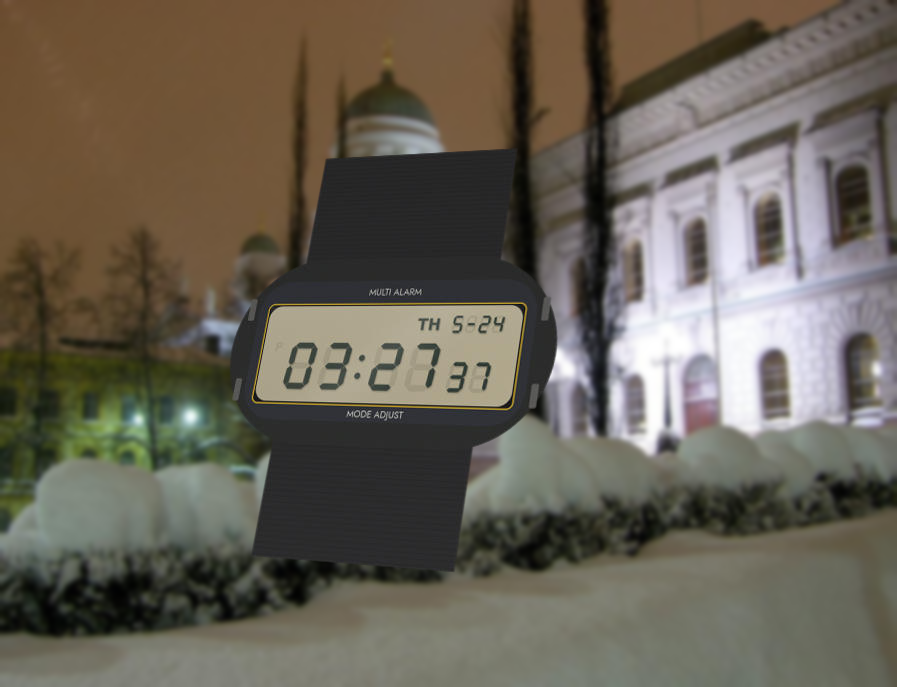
3:27:37
